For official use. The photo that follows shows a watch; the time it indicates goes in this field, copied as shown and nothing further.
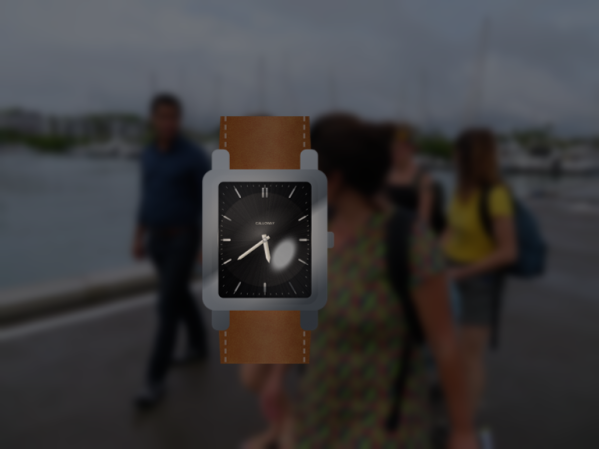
5:39
